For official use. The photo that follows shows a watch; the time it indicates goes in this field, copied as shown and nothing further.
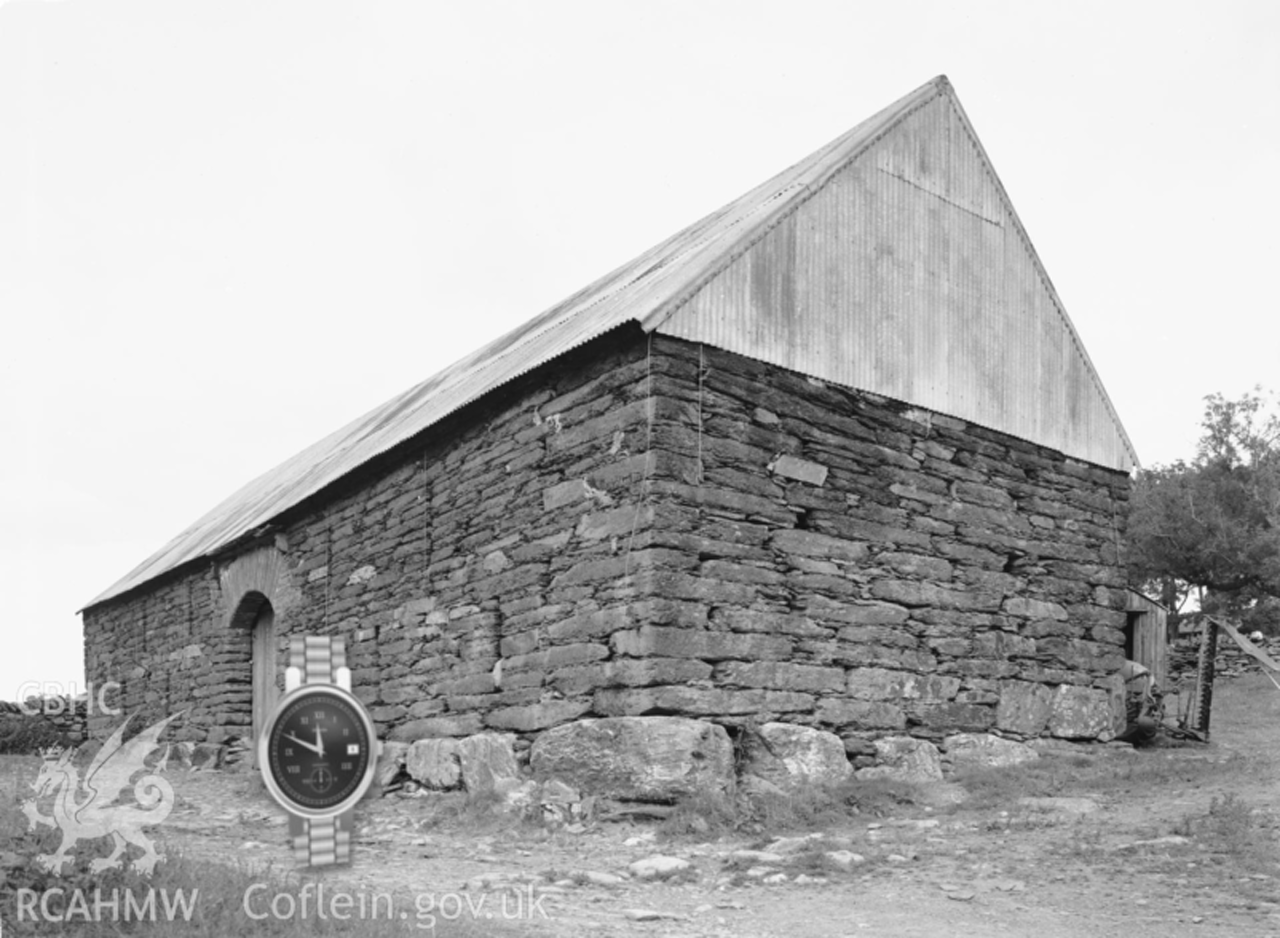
11:49
